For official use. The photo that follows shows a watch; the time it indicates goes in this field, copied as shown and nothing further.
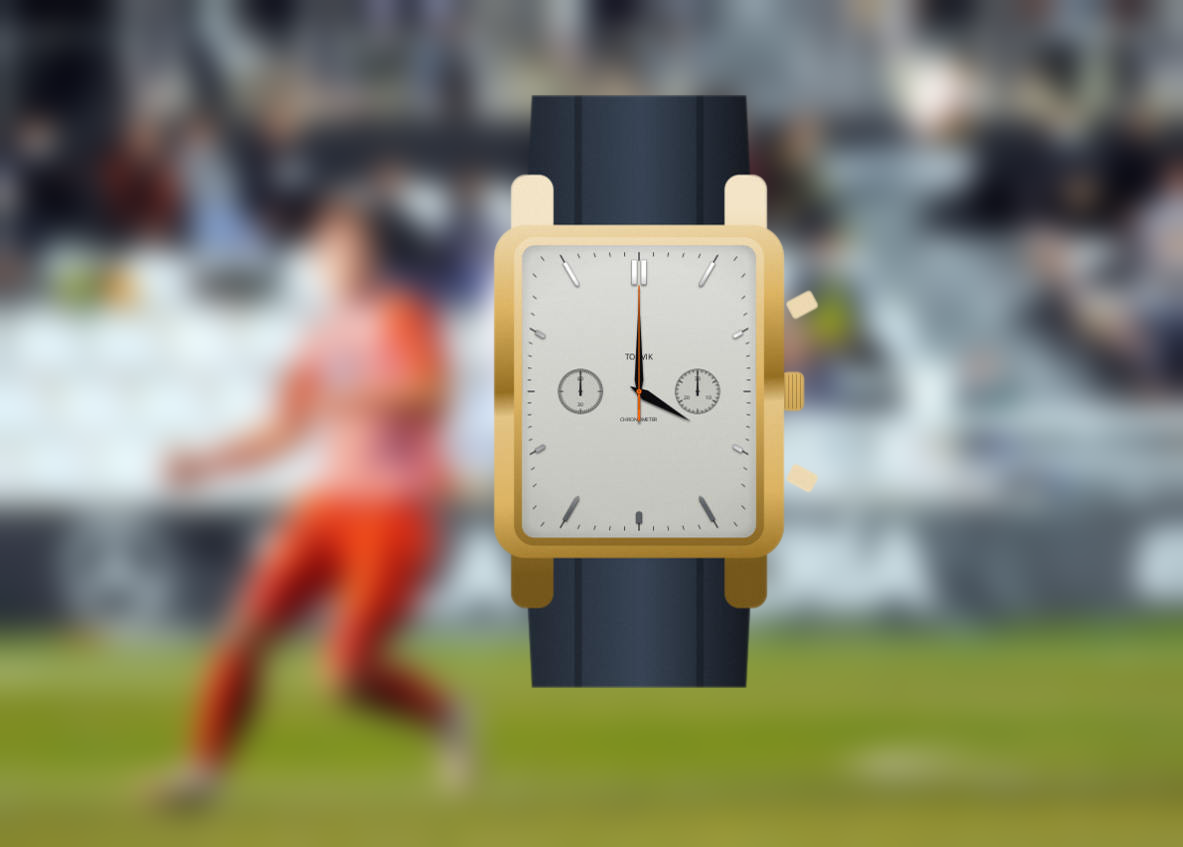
4:00
